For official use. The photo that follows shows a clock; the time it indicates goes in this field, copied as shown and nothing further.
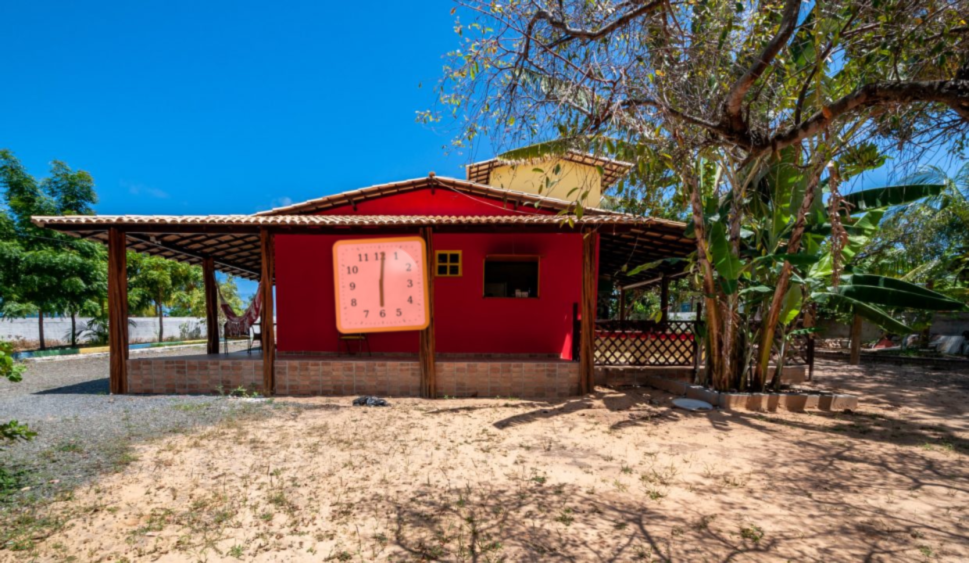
6:01
